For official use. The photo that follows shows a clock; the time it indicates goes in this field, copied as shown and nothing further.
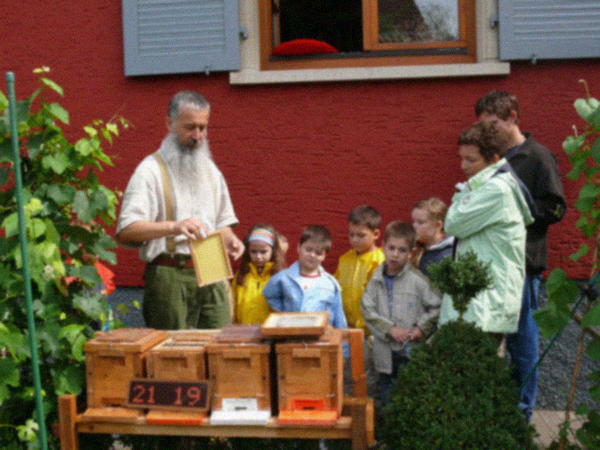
21:19
